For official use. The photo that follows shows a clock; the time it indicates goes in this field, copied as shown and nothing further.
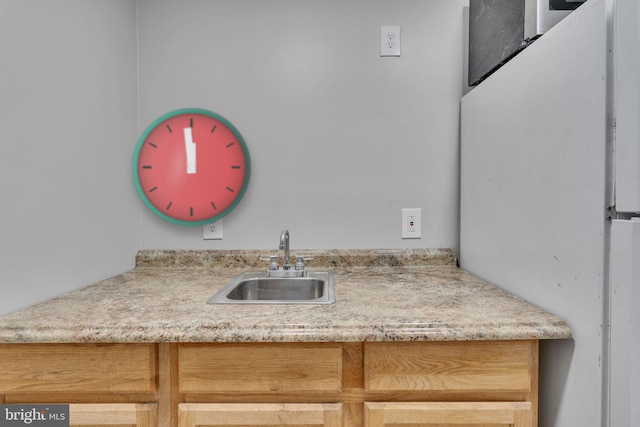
11:59
